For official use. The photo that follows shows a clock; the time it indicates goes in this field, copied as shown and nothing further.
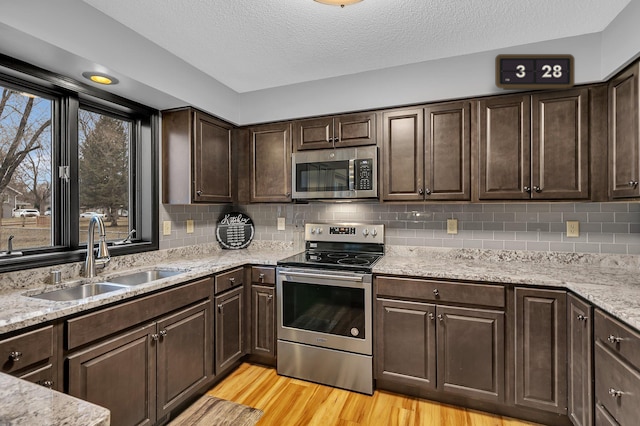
3:28
